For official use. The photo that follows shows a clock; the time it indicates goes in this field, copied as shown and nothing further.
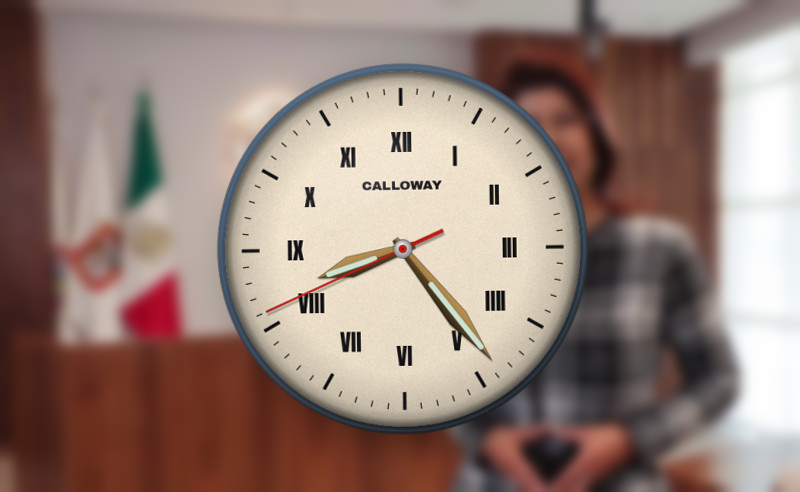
8:23:41
